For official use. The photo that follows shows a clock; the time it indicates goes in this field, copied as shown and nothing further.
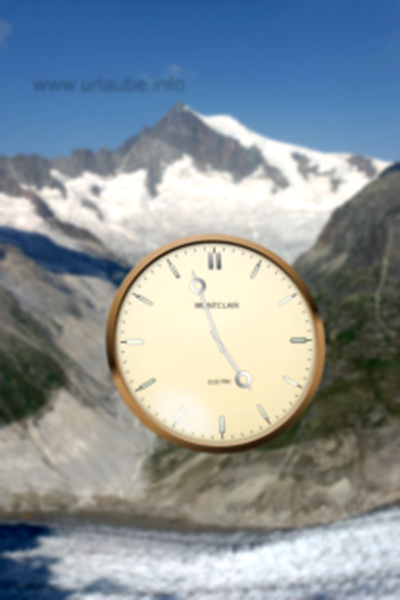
4:57
